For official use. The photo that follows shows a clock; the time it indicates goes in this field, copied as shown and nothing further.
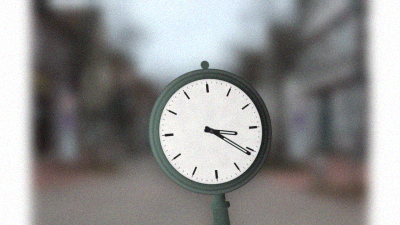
3:21
